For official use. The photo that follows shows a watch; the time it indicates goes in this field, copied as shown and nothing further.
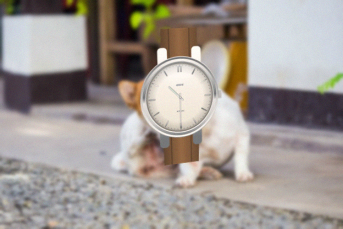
10:30
